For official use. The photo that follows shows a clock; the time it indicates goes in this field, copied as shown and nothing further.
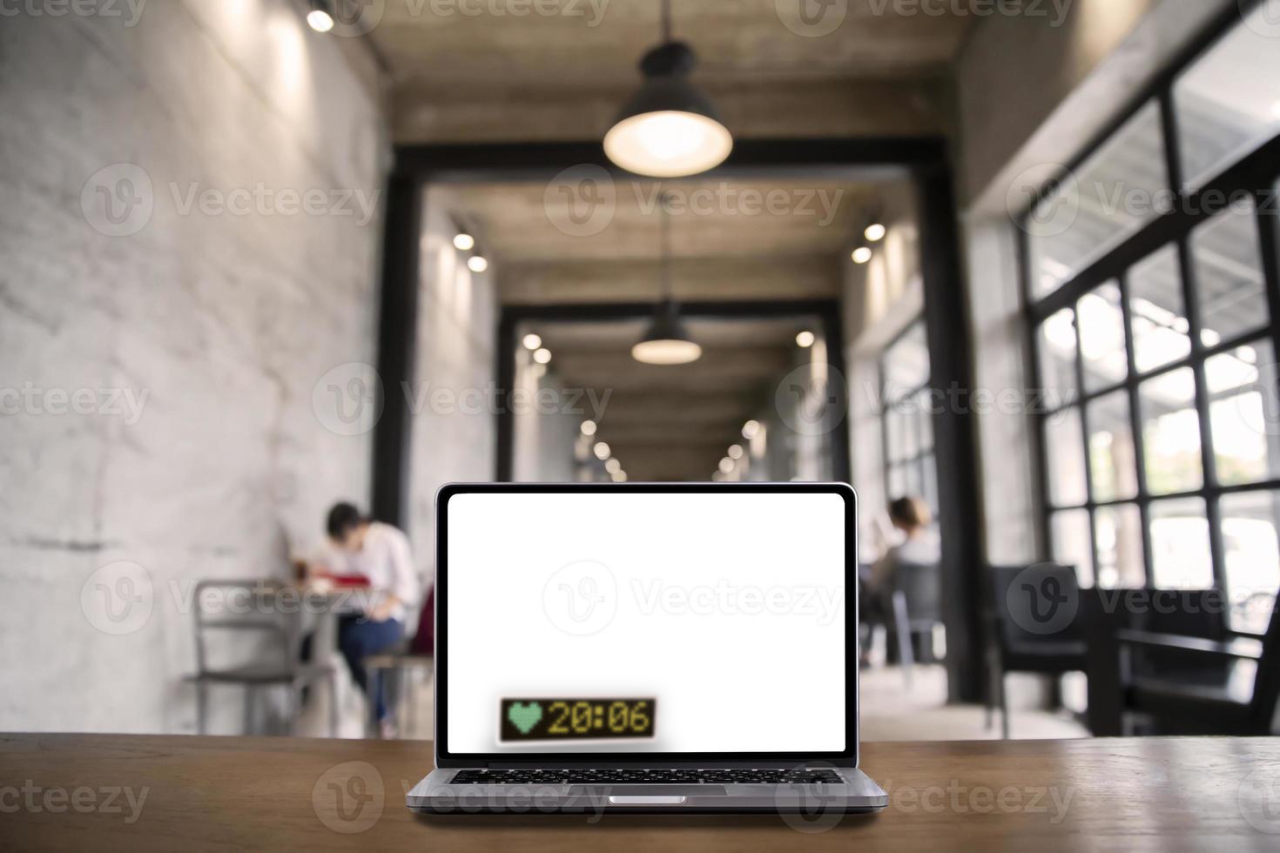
20:06
